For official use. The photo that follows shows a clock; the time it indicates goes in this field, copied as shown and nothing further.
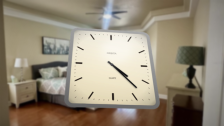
4:23
